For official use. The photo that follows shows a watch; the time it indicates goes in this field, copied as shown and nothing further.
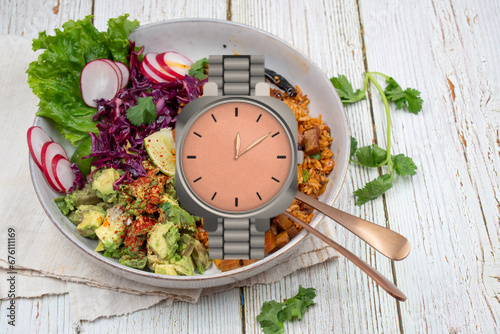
12:09
